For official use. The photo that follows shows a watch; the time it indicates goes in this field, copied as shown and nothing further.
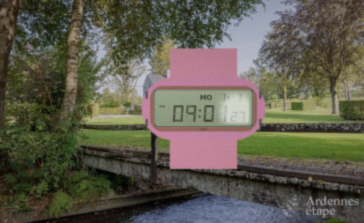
9:01:27
